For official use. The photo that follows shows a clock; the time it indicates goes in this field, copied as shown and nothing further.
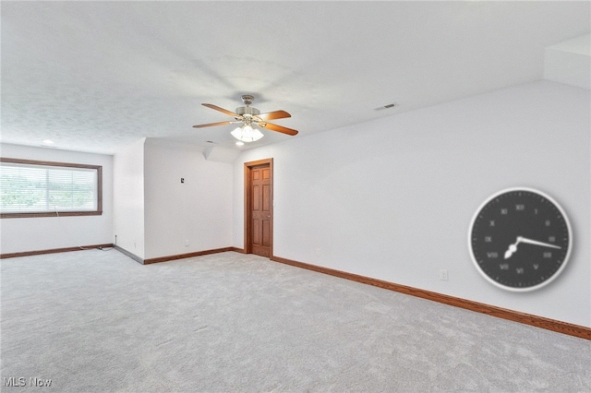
7:17
